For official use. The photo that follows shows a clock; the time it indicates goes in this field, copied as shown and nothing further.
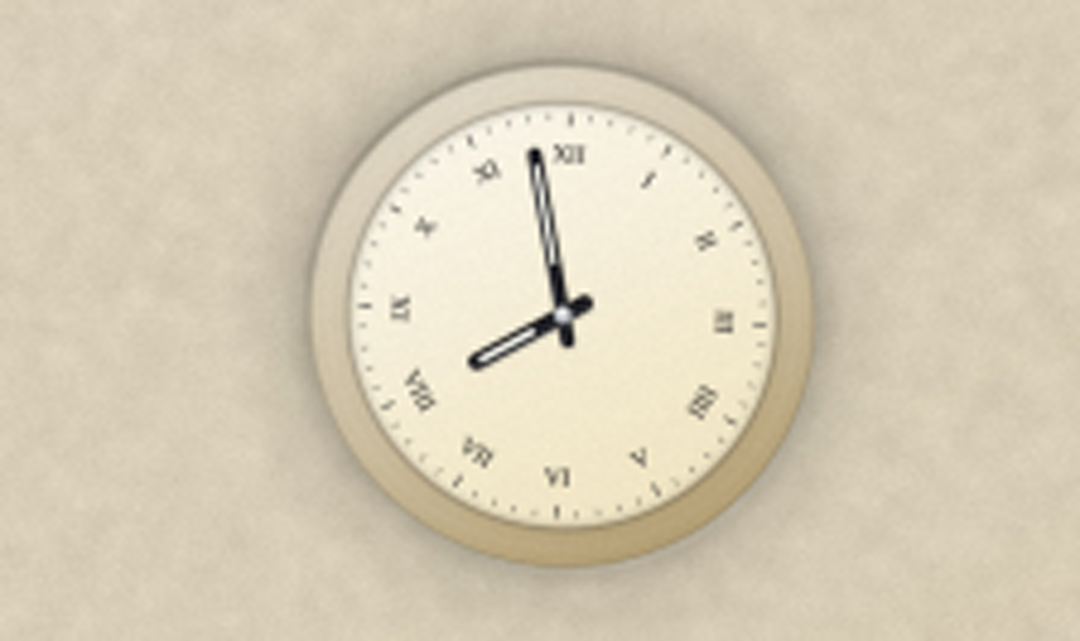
7:58
